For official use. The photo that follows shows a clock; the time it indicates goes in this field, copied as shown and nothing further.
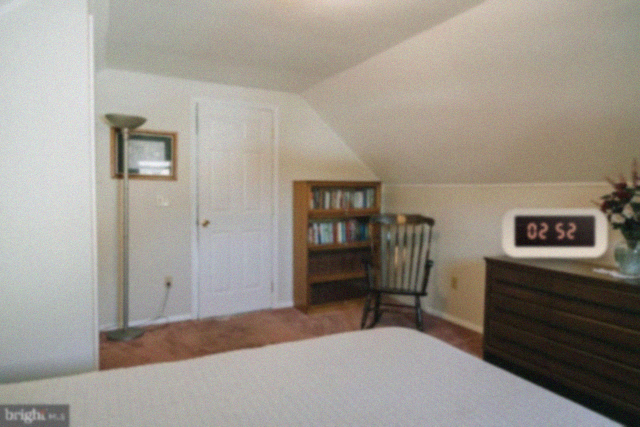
2:52
